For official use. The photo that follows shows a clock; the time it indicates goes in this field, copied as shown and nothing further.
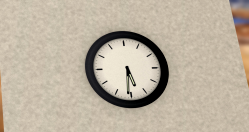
5:31
